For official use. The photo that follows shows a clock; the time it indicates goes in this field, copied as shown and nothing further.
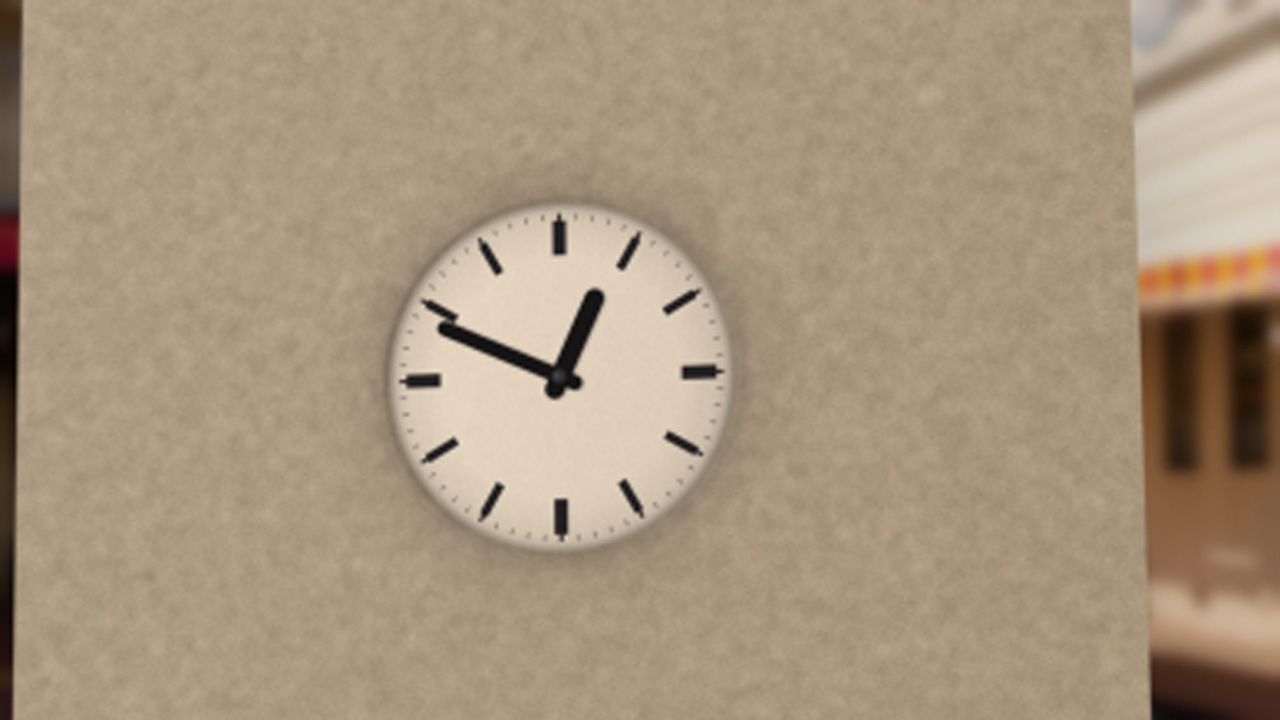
12:49
